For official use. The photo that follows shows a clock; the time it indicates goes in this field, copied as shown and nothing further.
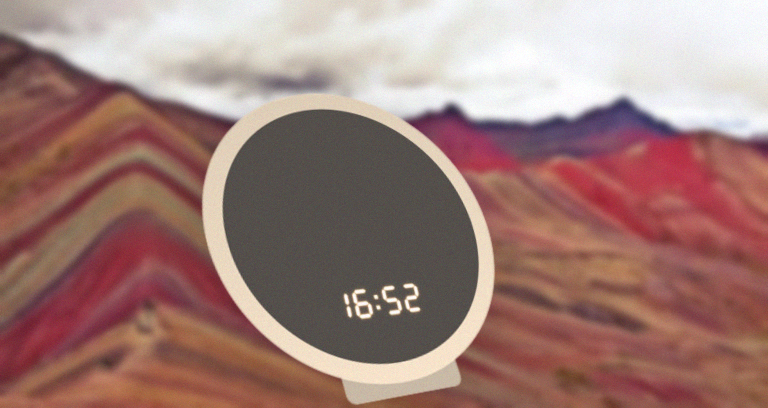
16:52
